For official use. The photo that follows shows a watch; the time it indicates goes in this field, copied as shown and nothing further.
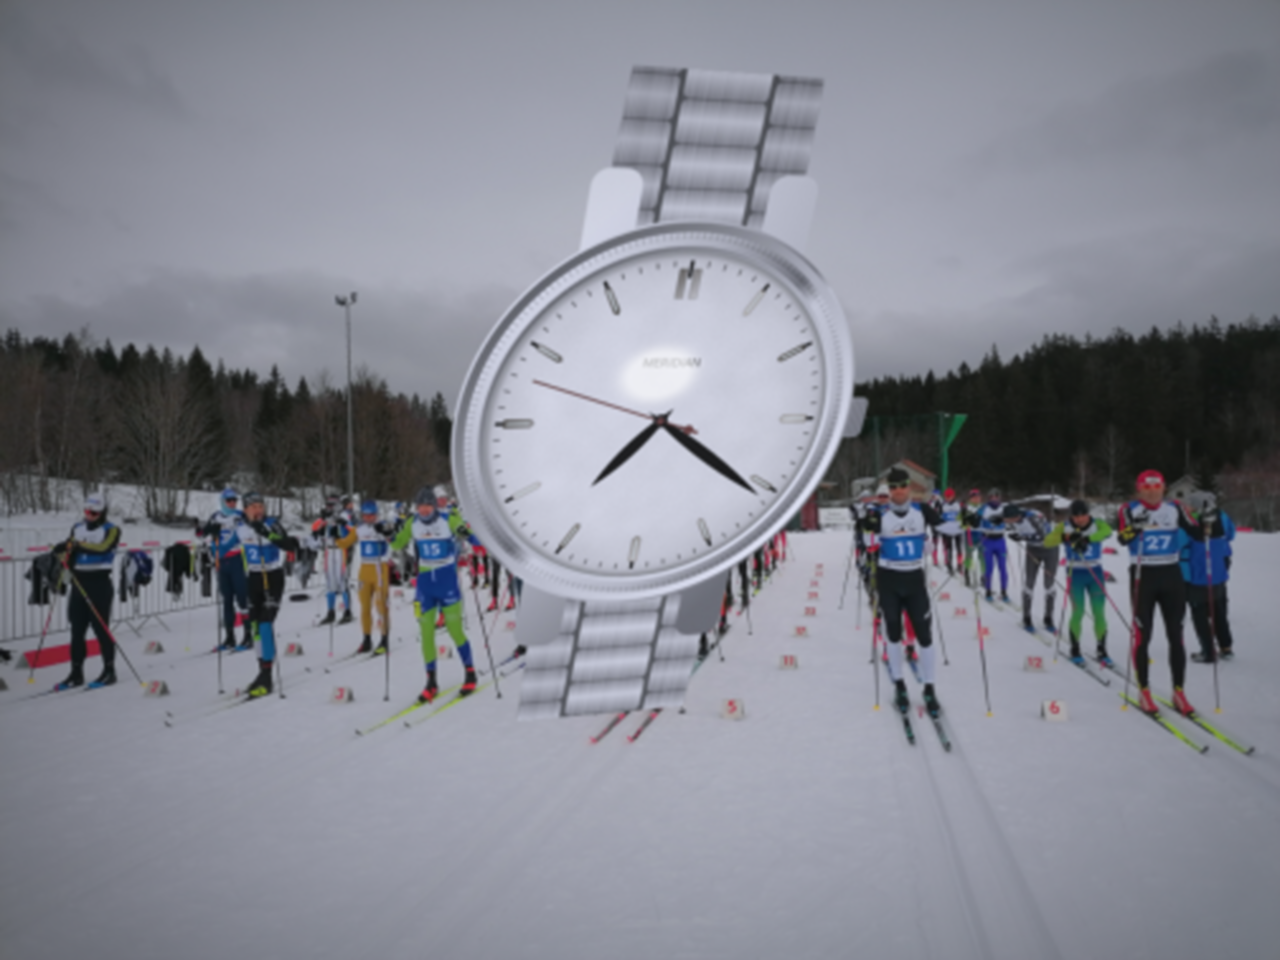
7:20:48
